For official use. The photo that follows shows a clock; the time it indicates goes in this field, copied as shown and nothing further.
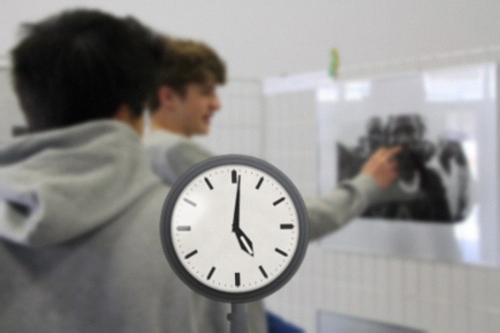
5:01
